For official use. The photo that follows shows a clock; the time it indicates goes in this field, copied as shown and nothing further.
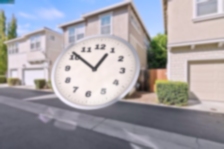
12:51
